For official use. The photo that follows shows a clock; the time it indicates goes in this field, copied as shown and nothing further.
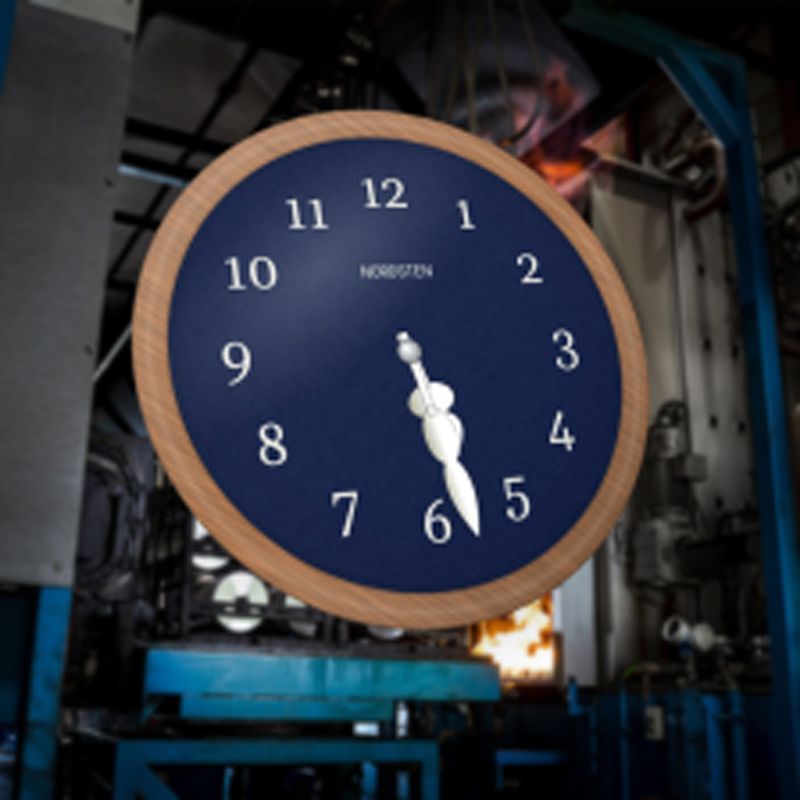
5:28
